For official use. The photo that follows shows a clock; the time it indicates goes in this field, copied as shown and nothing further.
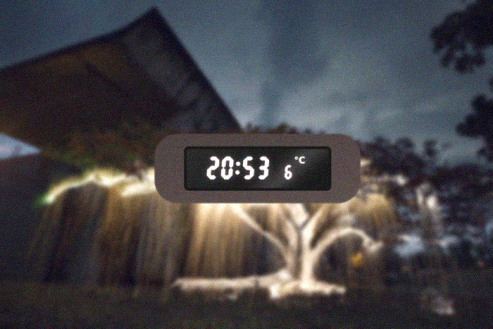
20:53
